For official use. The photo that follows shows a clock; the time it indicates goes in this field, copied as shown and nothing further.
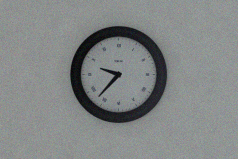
9:37
